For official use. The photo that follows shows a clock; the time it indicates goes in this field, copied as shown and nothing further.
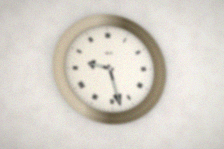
9:28
